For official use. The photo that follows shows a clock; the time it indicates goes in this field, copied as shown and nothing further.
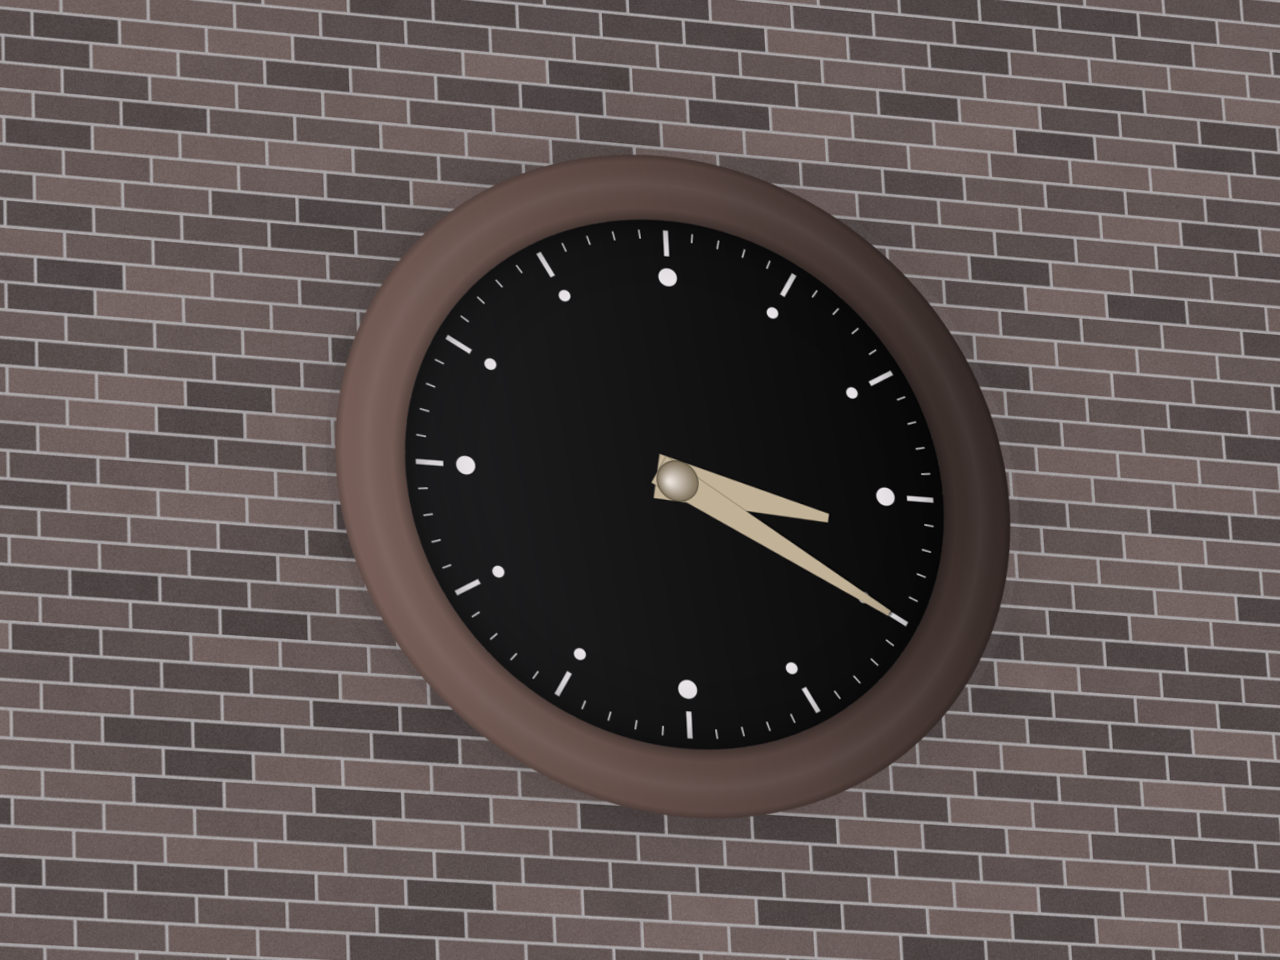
3:20
